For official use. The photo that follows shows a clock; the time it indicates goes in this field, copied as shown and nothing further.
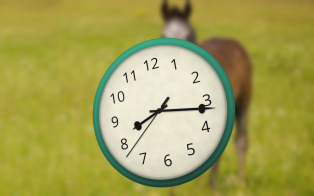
8:16:38
